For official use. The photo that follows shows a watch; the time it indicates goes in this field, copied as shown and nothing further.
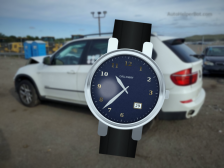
10:37
